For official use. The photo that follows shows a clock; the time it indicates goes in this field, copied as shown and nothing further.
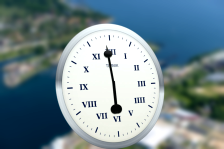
5:59
